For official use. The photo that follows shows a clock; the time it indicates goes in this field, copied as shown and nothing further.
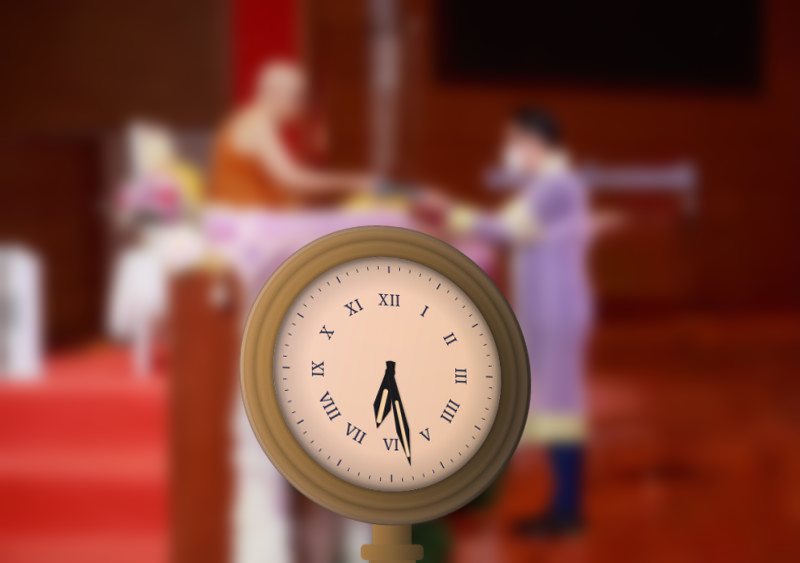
6:28
